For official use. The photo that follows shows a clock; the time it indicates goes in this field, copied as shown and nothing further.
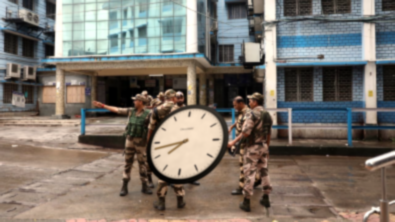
7:43
